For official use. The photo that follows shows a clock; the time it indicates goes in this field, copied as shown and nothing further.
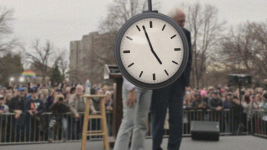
4:57
